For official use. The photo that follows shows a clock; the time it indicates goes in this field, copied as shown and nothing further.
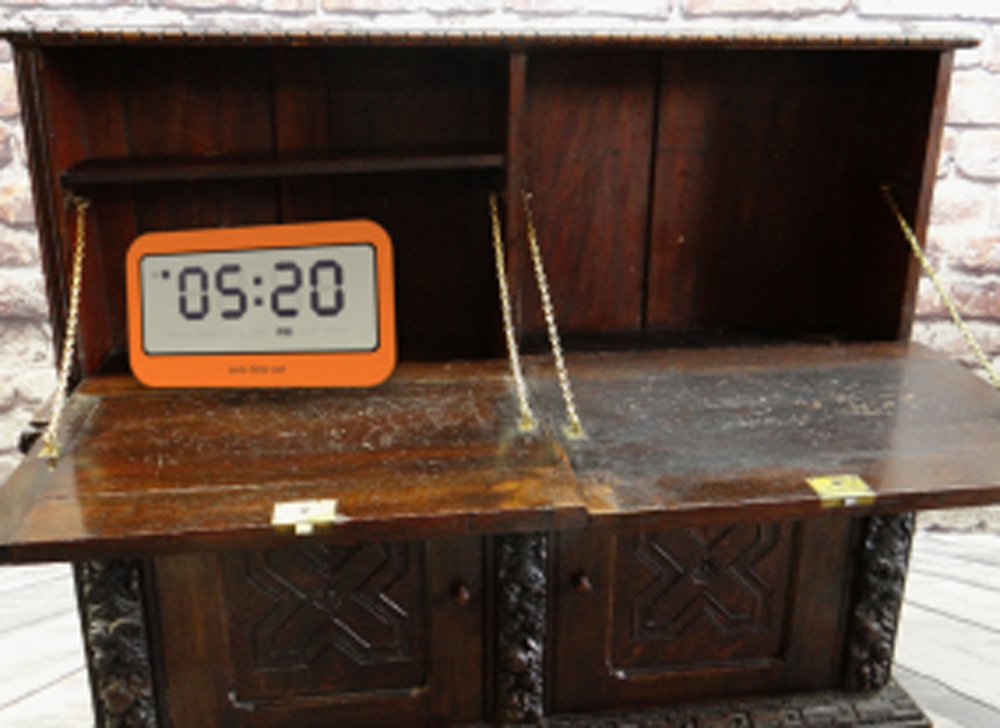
5:20
